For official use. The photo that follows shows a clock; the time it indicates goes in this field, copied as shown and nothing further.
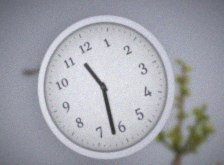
11:32
